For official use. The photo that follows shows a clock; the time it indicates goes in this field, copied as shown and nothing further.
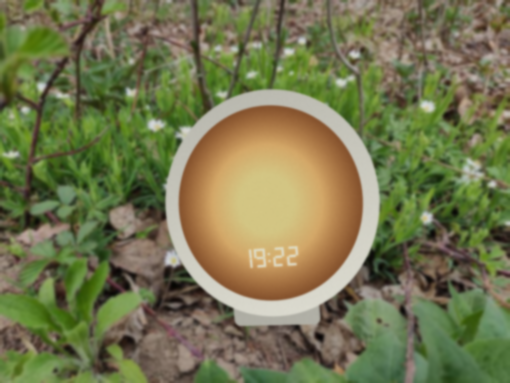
19:22
